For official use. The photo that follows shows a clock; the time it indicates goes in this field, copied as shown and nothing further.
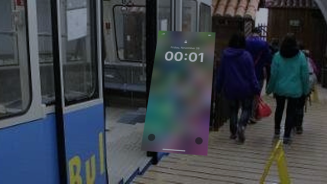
0:01
